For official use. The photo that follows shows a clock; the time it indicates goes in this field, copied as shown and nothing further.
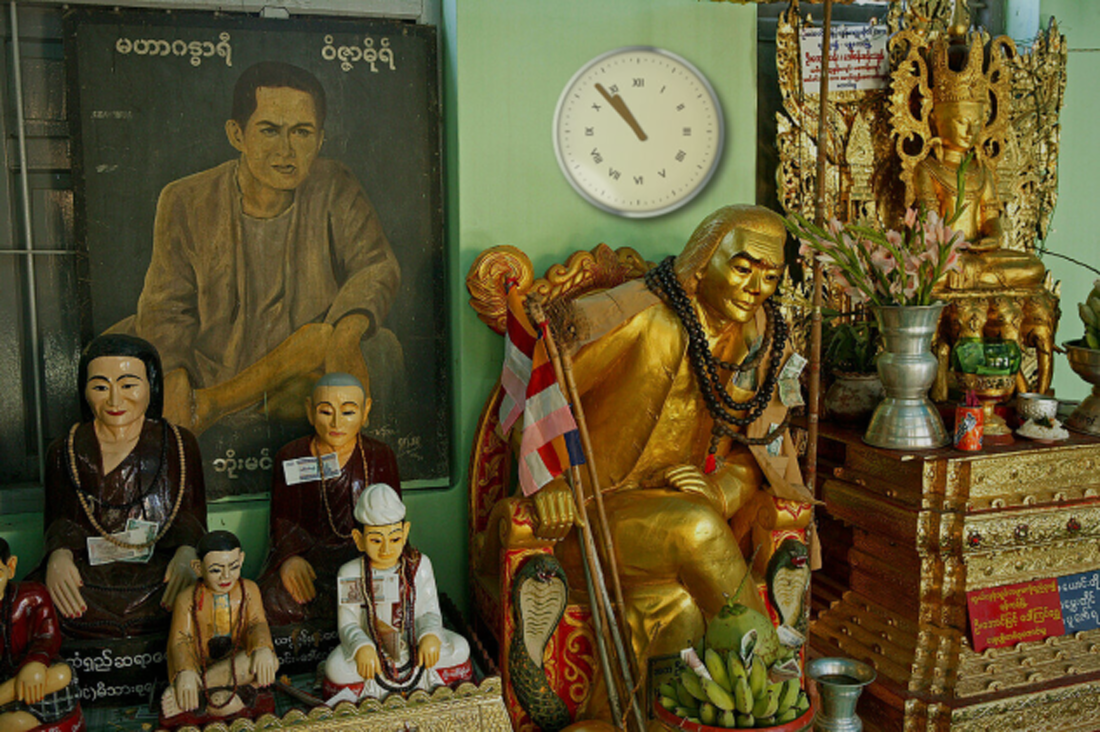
10:53
